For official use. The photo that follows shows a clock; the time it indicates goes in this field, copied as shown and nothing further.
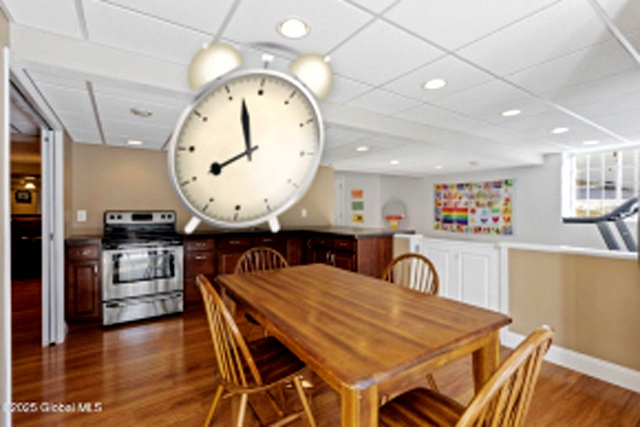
7:57
